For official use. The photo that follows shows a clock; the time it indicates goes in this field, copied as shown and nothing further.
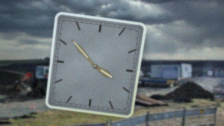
3:52
